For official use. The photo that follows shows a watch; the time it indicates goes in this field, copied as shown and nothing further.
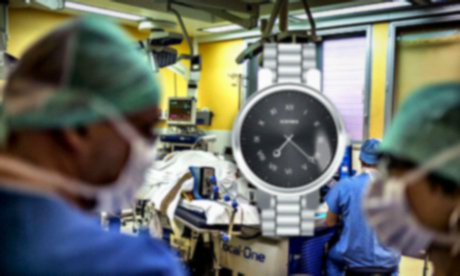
7:22
